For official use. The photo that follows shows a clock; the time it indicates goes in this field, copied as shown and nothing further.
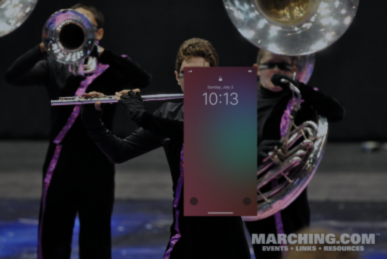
10:13
